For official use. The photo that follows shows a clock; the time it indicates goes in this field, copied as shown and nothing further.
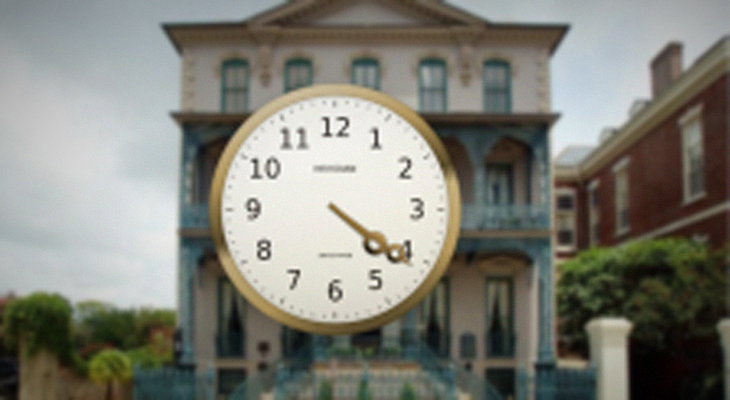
4:21
